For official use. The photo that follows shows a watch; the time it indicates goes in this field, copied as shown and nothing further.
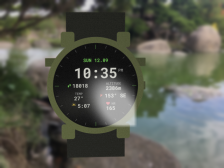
10:35
